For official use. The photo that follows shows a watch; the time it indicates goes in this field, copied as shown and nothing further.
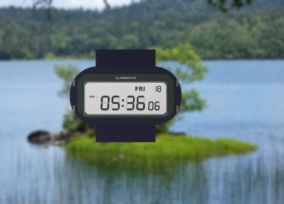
5:36:06
